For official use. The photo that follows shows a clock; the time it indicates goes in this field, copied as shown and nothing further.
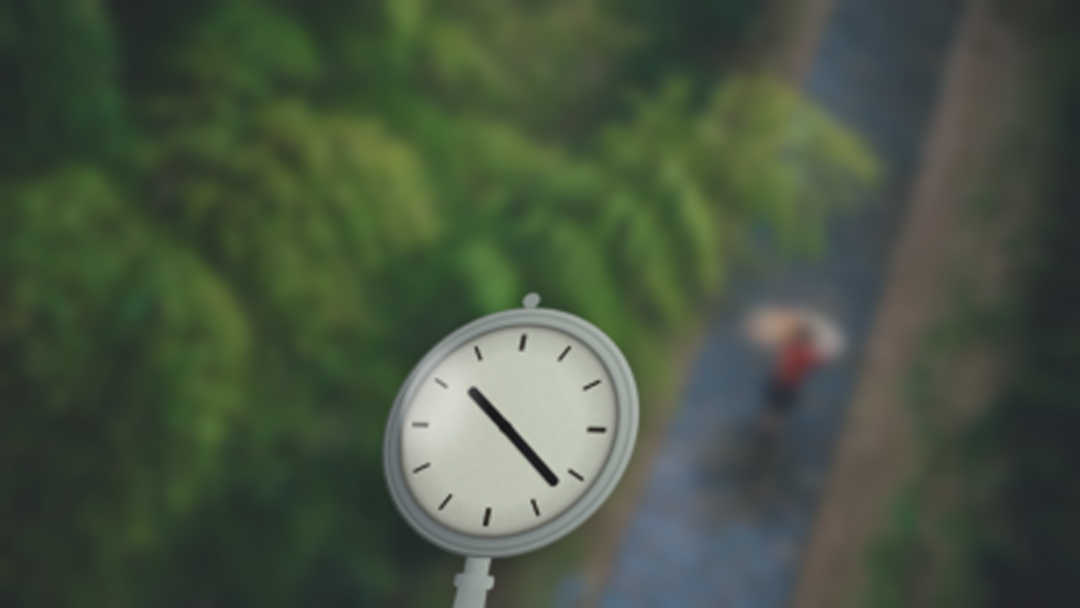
10:22
